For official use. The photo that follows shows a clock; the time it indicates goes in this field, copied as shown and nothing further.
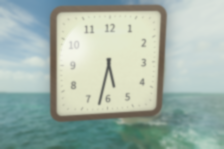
5:32
